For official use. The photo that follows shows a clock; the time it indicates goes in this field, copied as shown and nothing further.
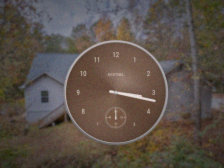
3:17
